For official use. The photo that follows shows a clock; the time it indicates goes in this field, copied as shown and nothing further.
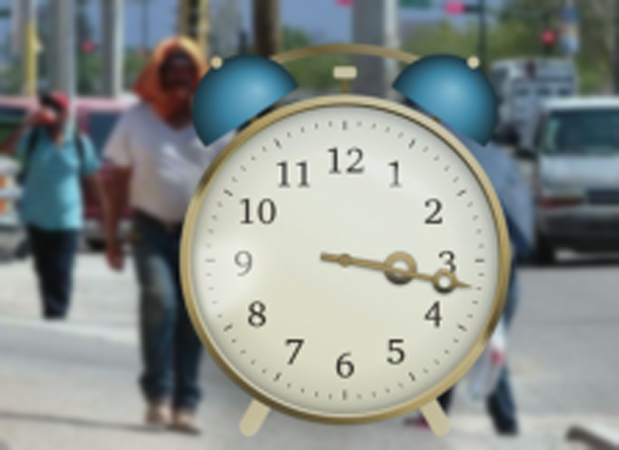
3:17
